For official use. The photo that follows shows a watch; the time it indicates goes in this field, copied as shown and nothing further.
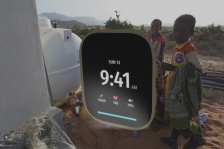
9:41
